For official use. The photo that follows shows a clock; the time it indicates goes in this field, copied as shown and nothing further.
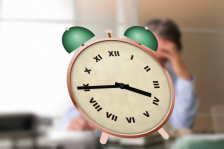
3:45
